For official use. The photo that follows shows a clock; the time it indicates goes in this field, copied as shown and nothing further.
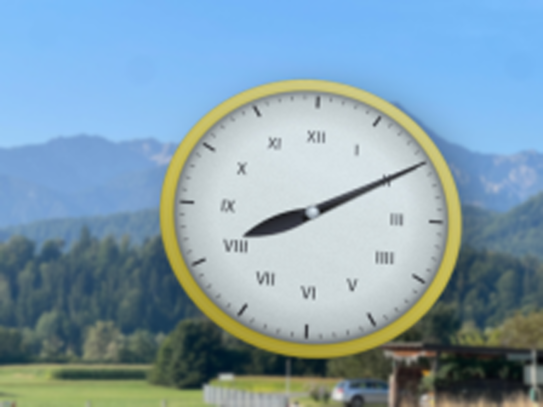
8:10
